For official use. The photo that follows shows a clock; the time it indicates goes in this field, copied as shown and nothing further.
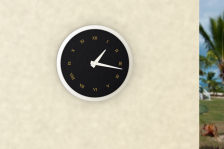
1:17
